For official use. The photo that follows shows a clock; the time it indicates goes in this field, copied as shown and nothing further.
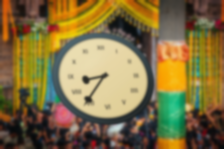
8:36
